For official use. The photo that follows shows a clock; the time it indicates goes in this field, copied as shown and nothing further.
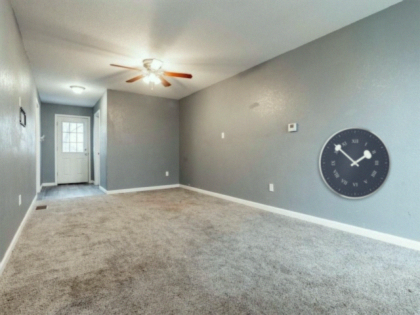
1:52
